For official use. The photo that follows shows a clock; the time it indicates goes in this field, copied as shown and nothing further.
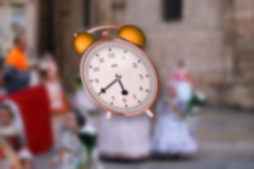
5:40
